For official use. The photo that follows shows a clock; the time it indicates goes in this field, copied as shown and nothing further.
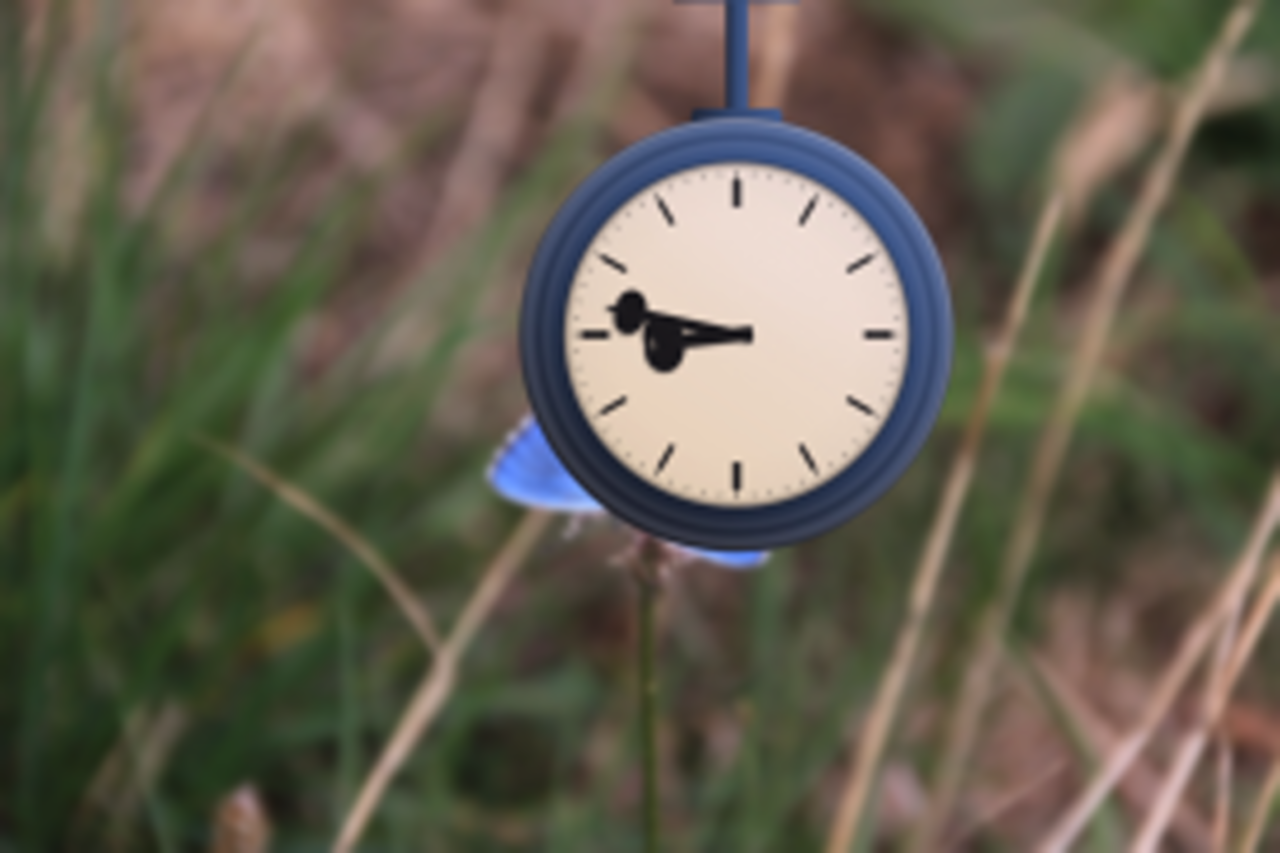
8:47
